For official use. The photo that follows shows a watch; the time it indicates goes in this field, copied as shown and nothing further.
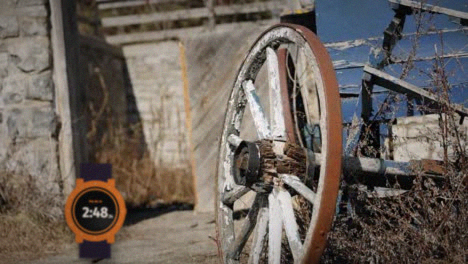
2:48
